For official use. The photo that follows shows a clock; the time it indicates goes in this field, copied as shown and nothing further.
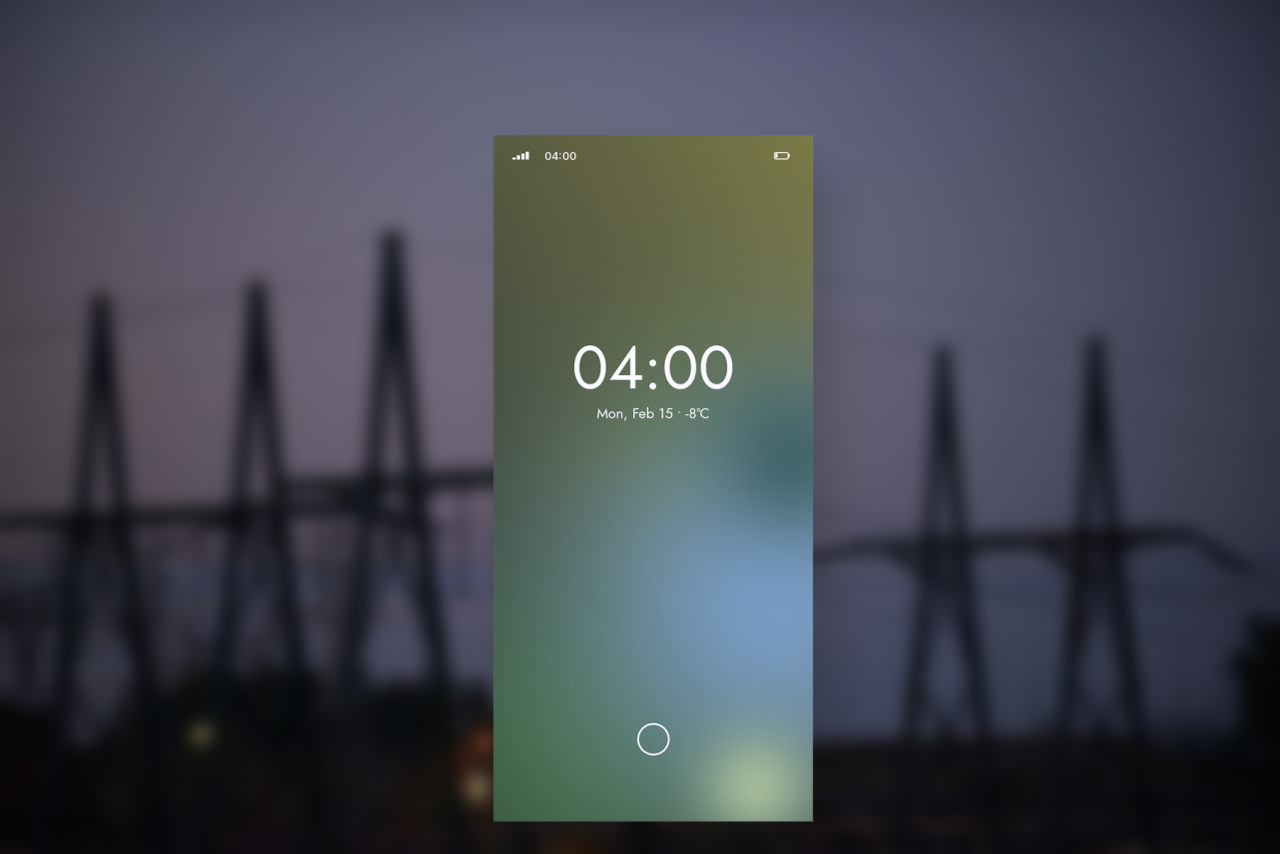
4:00
